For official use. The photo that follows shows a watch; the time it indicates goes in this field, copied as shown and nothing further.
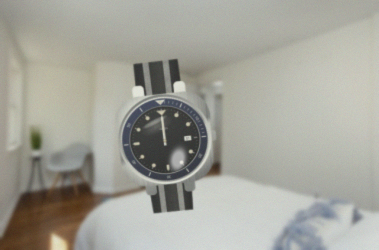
12:00
